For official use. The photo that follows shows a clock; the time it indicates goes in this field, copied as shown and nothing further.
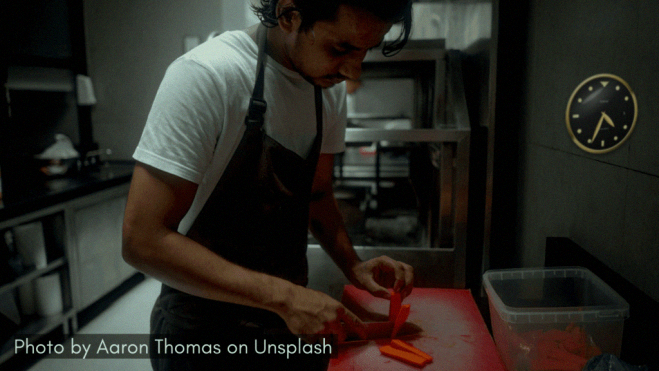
4:34
